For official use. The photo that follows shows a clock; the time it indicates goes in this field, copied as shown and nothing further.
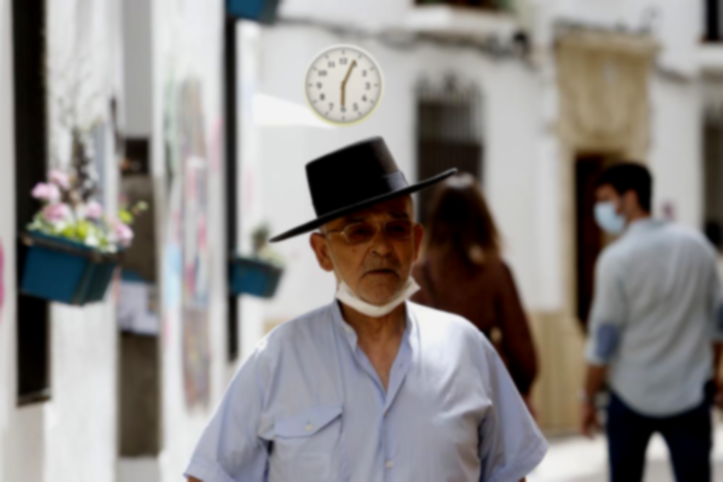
6:04
